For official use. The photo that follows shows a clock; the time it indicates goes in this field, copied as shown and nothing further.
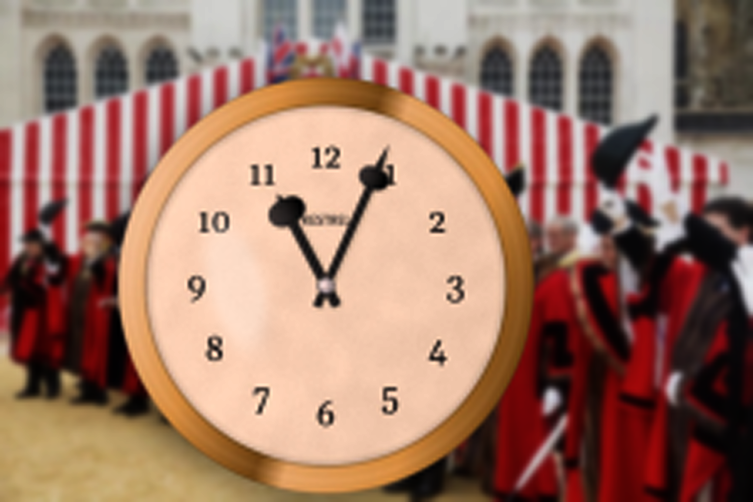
11:04
